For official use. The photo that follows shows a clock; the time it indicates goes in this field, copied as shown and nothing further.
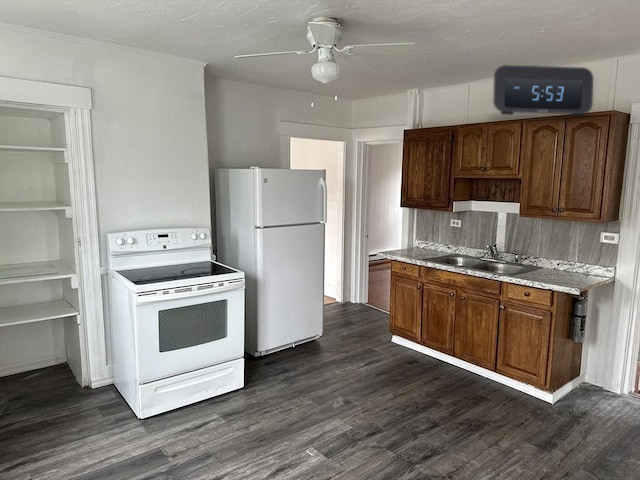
5:53
